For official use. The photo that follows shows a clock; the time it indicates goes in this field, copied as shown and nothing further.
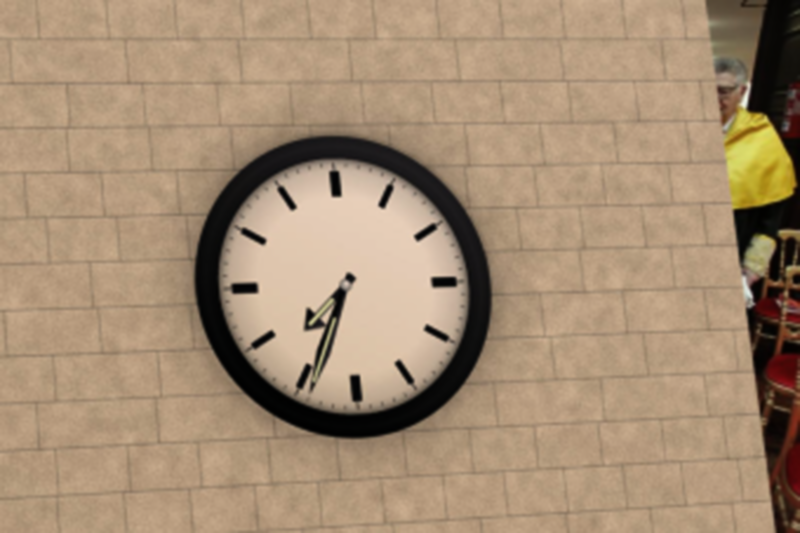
7:34
